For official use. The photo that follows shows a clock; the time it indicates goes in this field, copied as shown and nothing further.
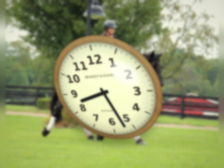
8:27
